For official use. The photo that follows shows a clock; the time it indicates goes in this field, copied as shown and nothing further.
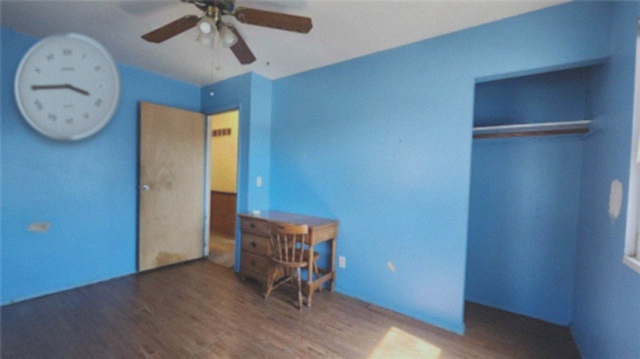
3:45
